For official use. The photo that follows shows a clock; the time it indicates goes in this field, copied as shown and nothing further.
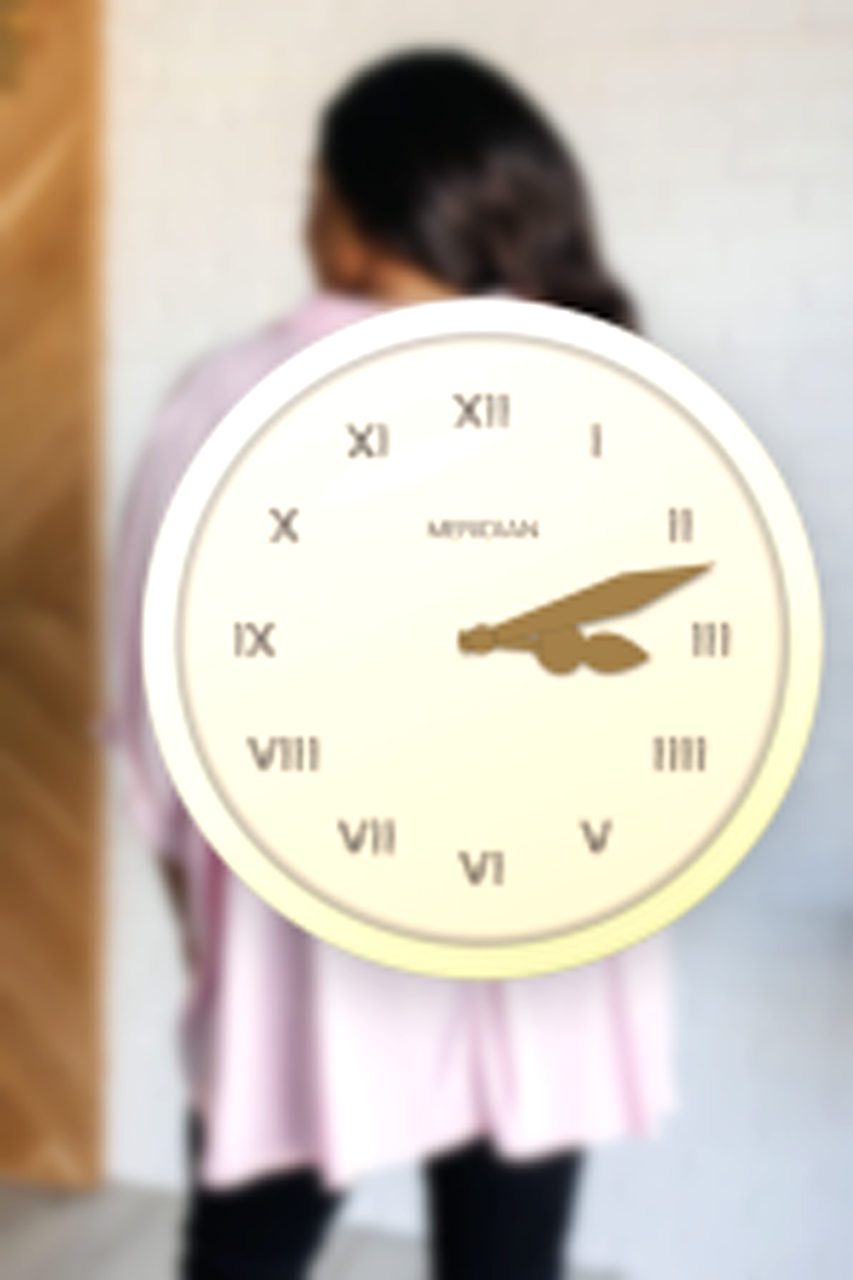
3:12
